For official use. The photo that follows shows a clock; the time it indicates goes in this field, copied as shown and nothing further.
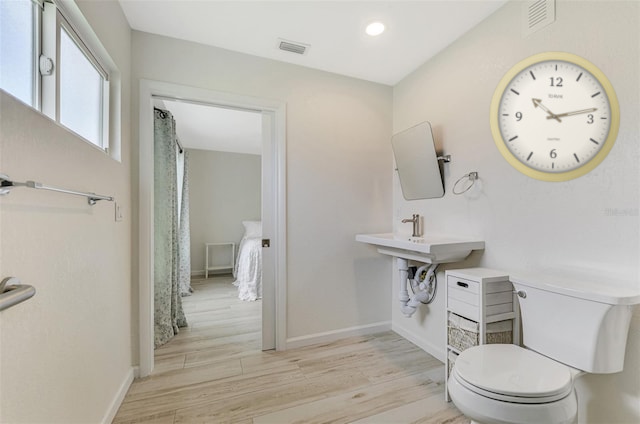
10:13
